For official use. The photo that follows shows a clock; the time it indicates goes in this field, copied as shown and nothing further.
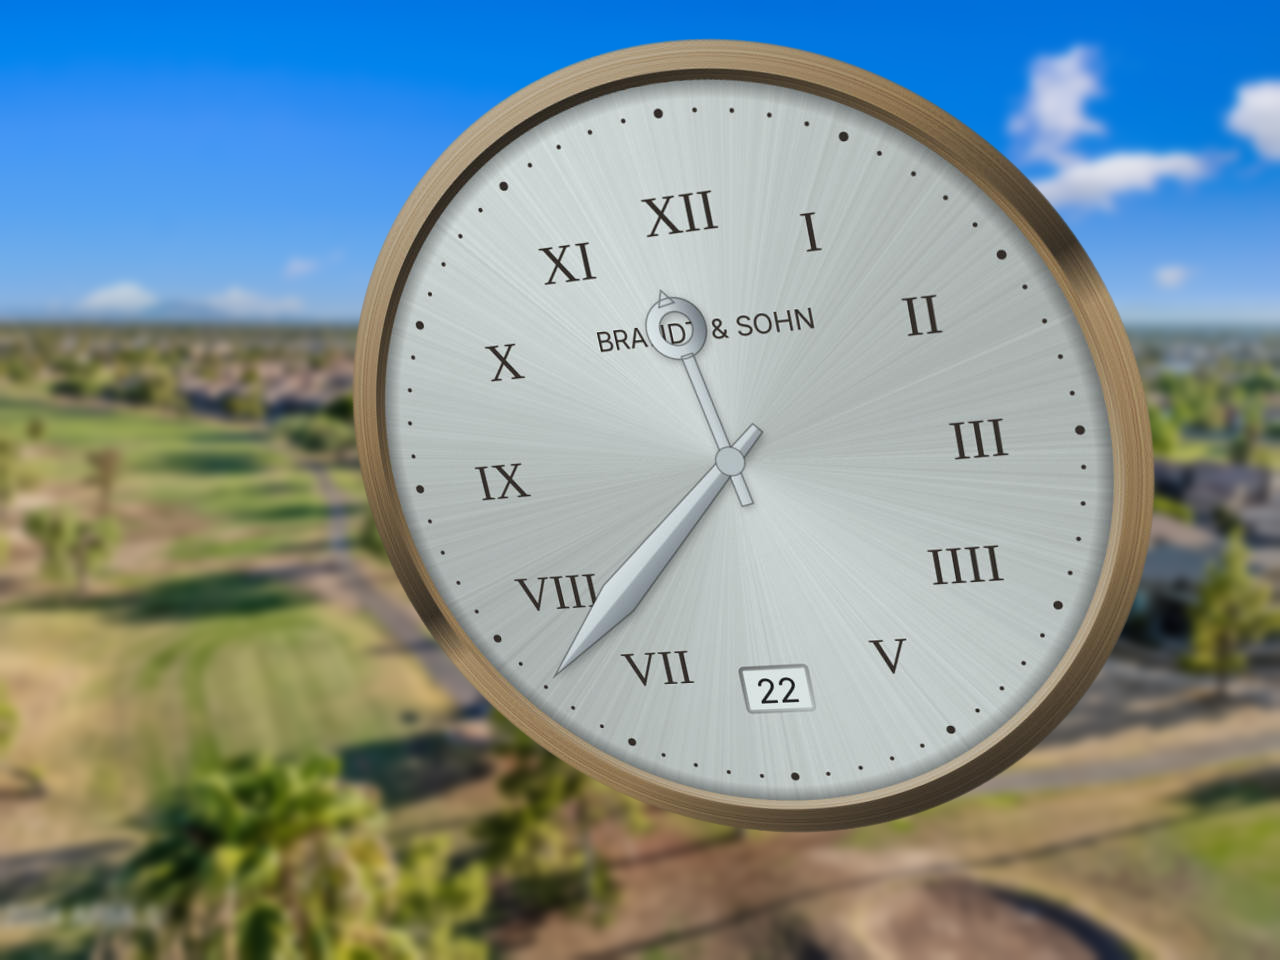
11:38
